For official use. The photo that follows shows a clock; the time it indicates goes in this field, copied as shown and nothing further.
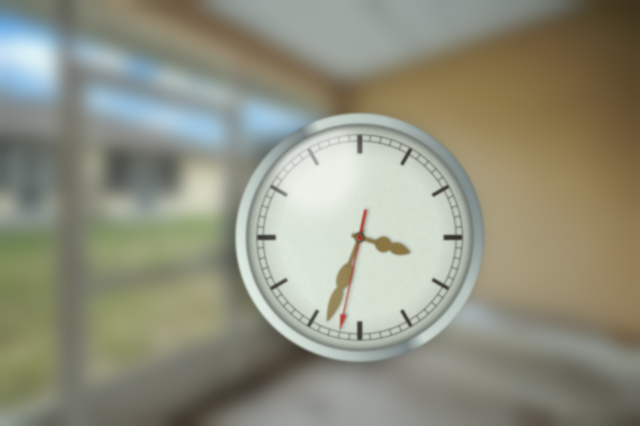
3:33:32
